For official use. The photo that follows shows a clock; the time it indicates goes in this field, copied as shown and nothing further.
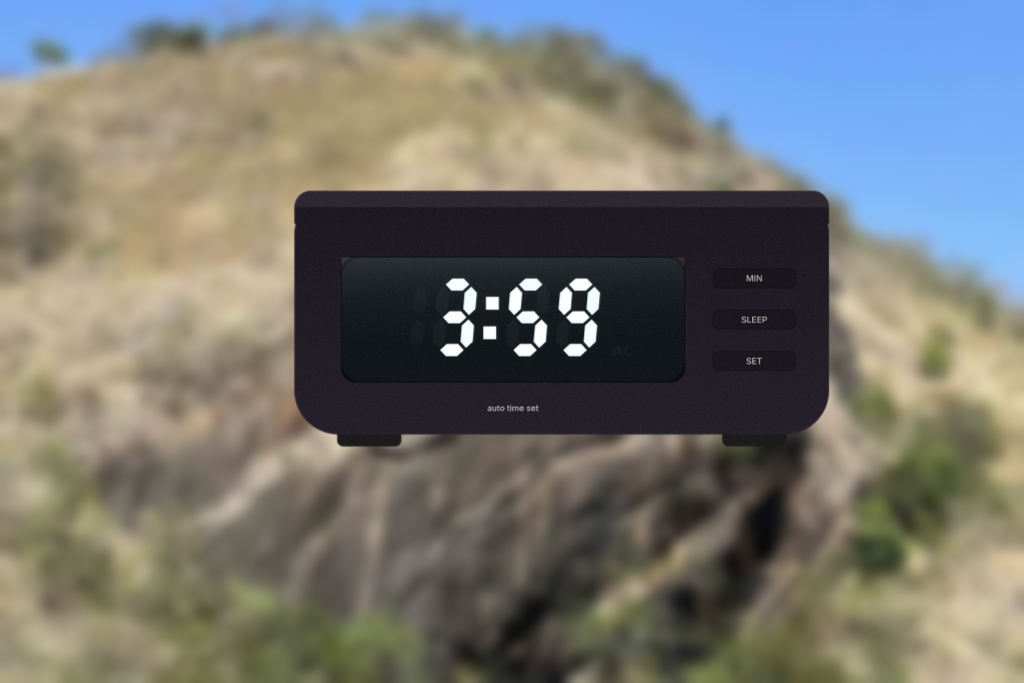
3:59
